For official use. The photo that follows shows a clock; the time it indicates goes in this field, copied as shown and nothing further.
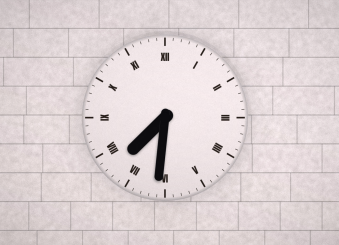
7:31
